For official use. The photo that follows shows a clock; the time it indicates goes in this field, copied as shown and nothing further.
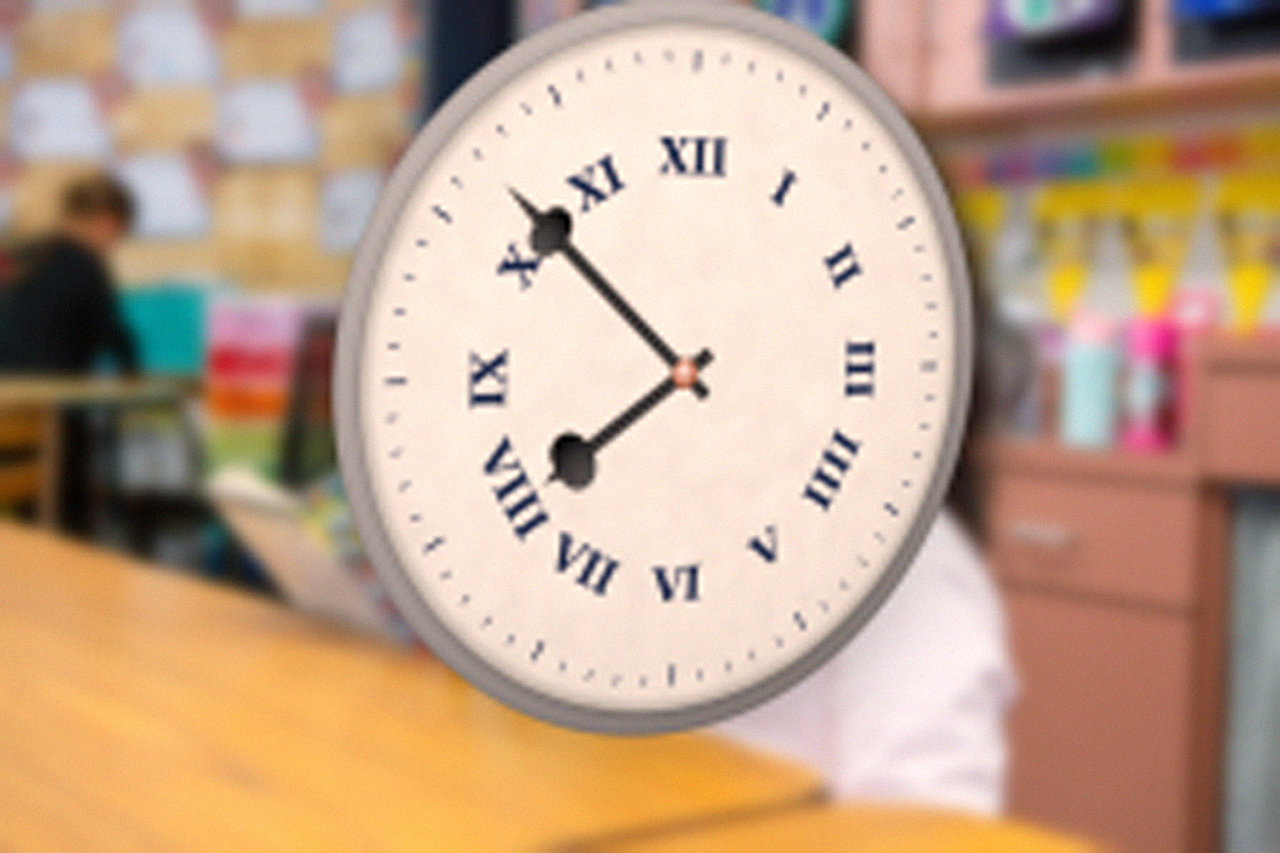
7:52
